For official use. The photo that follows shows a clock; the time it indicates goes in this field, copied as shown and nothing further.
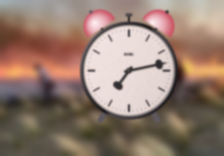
7:13
